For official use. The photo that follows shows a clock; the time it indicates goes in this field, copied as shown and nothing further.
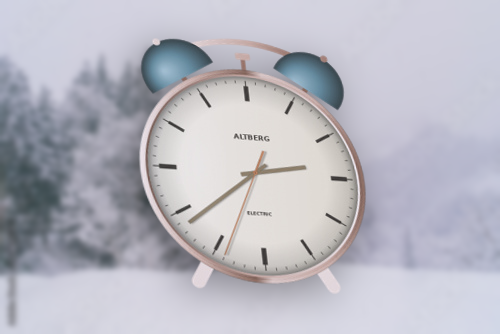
2:38:34
